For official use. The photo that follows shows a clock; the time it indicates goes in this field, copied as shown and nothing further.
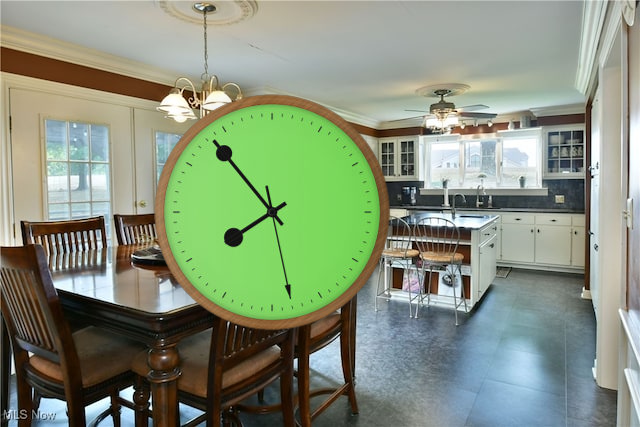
7:53:28
